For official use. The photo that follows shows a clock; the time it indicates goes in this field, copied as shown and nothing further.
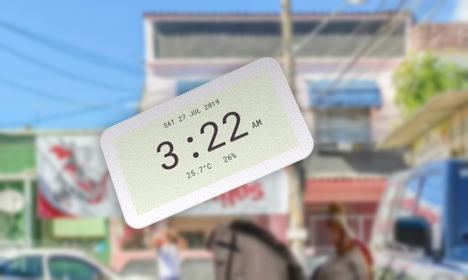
3:22
